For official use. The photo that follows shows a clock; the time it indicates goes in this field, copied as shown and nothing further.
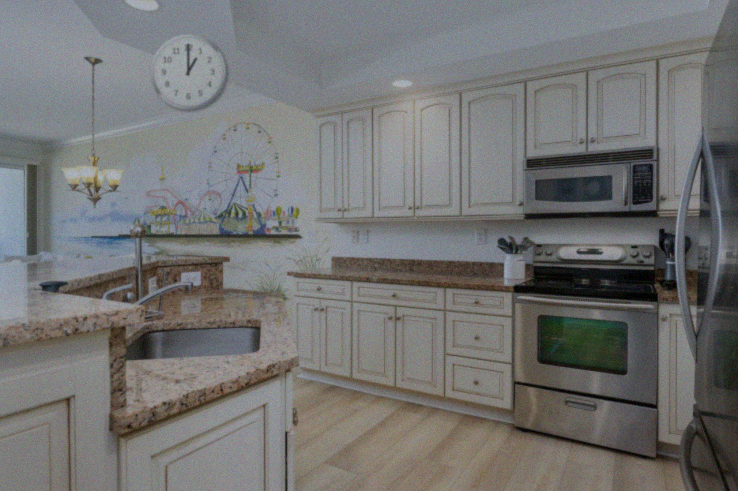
1:00
